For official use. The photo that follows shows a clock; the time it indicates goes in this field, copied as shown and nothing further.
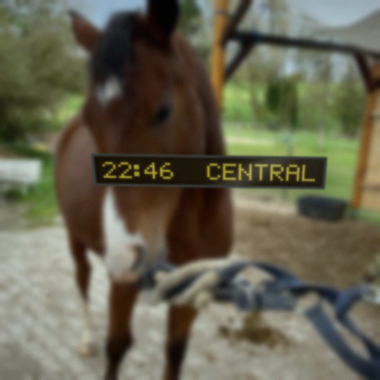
22:46
